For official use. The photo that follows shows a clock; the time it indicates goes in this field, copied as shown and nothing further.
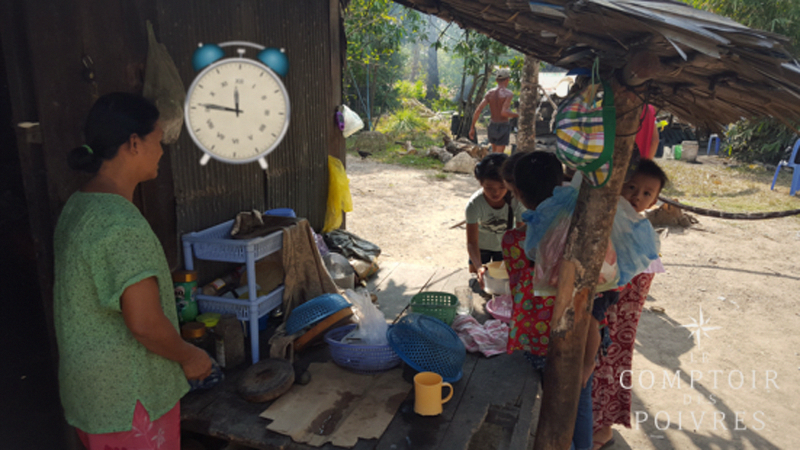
11:46
